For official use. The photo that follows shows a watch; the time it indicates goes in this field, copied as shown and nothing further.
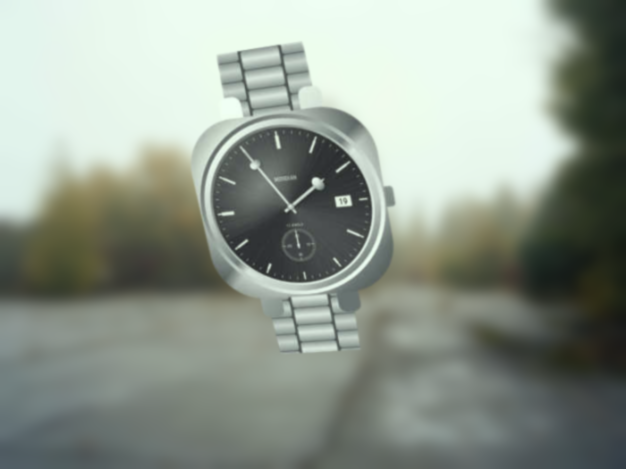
1:55
